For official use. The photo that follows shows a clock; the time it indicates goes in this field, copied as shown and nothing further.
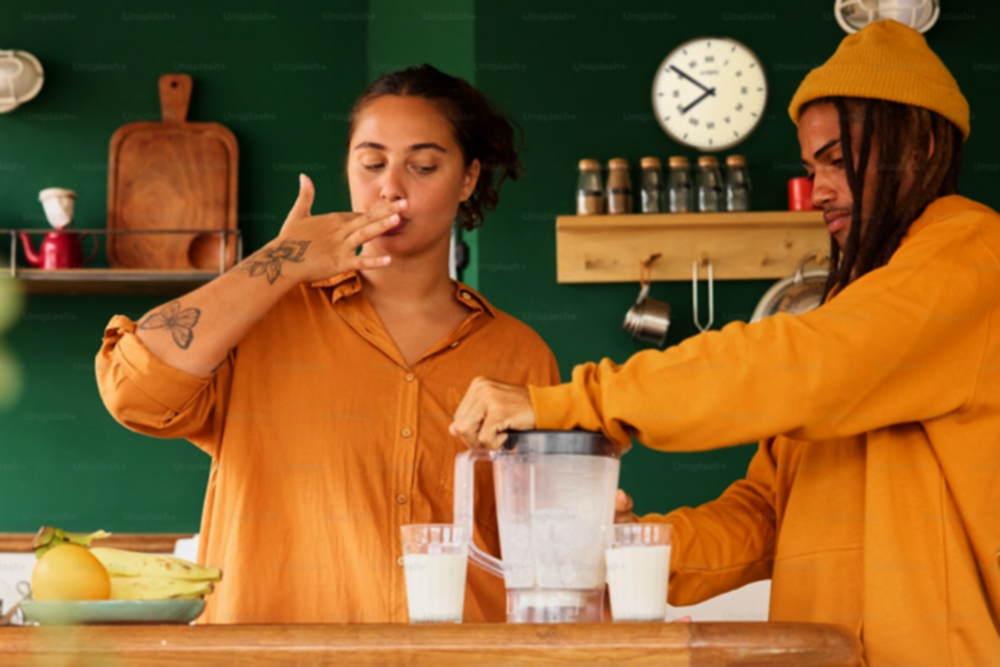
7:51
